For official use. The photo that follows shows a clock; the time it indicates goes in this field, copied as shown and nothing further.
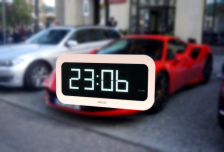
23:06
